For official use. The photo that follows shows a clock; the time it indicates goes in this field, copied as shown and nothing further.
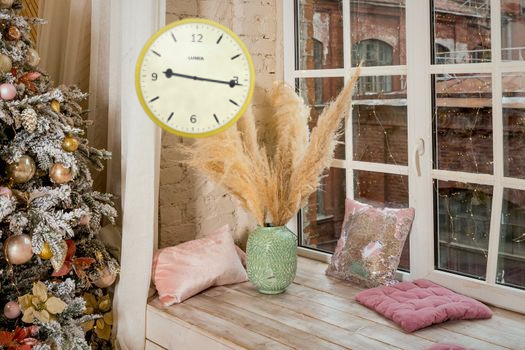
9:16
